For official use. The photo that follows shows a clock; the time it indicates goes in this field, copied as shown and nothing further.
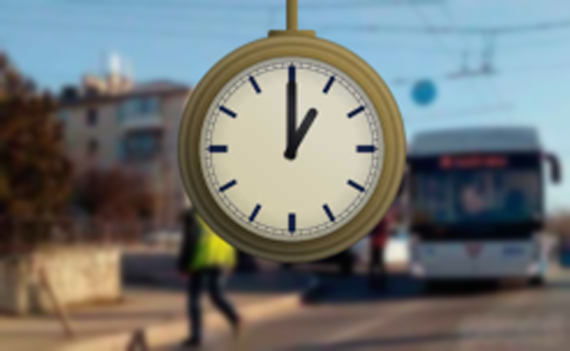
1:00
